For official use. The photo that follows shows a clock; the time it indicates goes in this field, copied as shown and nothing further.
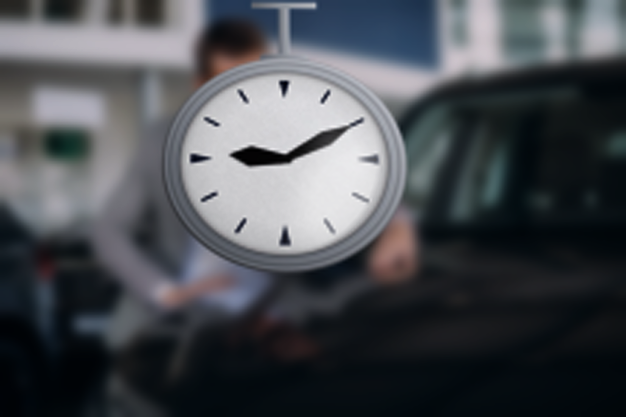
9:10
